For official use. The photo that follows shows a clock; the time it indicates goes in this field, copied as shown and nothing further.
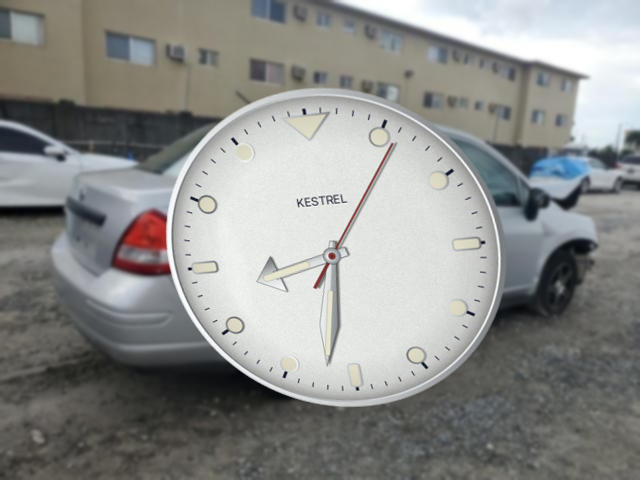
8:32:06
